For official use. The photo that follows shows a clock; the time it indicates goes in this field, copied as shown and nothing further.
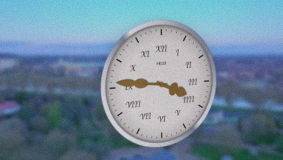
3:46
